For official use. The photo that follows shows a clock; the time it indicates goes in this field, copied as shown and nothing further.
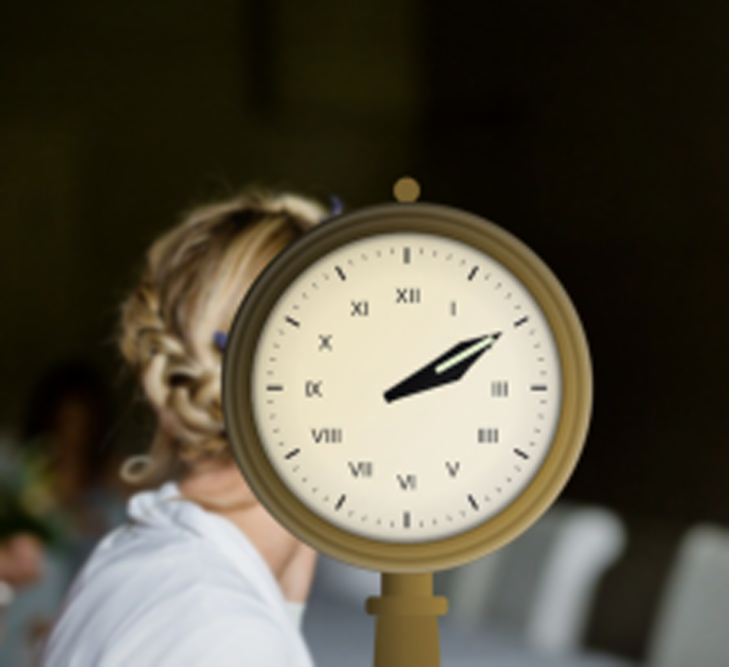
2:10
